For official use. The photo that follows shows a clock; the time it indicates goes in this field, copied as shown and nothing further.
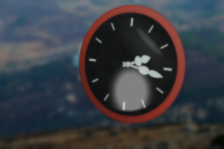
2:17
